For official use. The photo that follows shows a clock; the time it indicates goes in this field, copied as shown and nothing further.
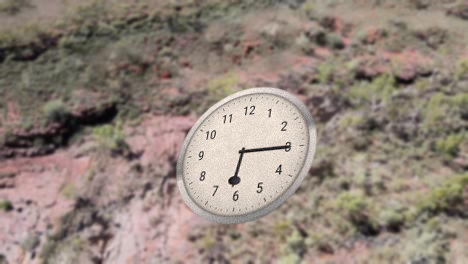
6:15
